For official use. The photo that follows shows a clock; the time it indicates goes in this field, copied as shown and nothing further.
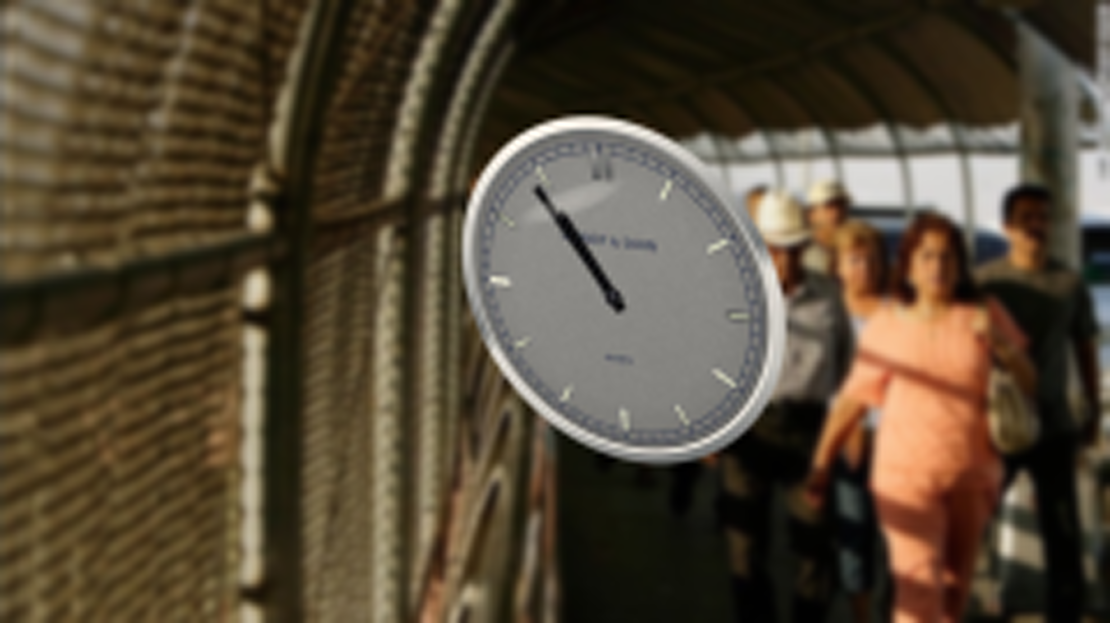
10:54
